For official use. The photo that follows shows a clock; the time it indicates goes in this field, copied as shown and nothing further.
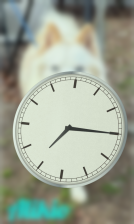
7:15
